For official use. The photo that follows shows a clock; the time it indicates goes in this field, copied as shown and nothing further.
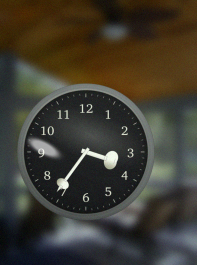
3:36
